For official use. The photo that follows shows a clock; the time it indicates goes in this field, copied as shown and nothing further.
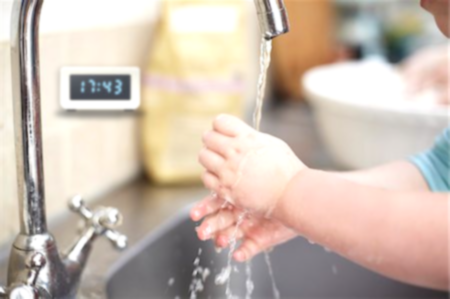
17:43
